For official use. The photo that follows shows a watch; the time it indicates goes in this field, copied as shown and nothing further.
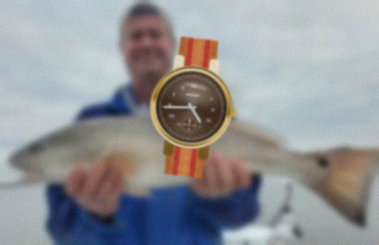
4:44
